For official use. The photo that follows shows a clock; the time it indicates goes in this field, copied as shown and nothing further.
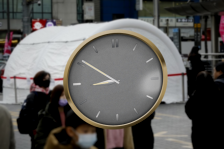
8:51
